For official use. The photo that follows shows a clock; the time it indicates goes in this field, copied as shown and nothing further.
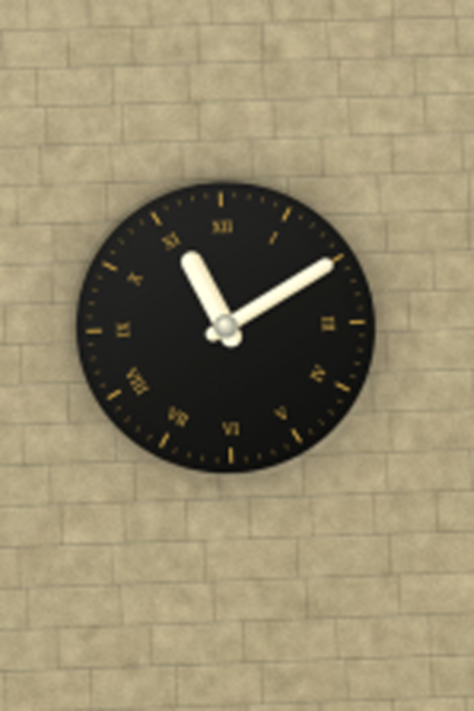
11:10
